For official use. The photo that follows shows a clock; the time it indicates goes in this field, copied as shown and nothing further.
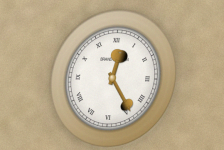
12:24
